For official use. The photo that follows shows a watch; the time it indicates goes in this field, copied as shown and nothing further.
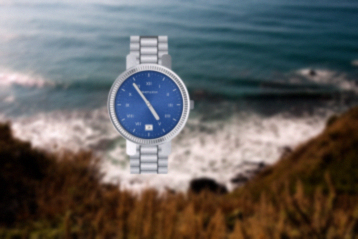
4:54
